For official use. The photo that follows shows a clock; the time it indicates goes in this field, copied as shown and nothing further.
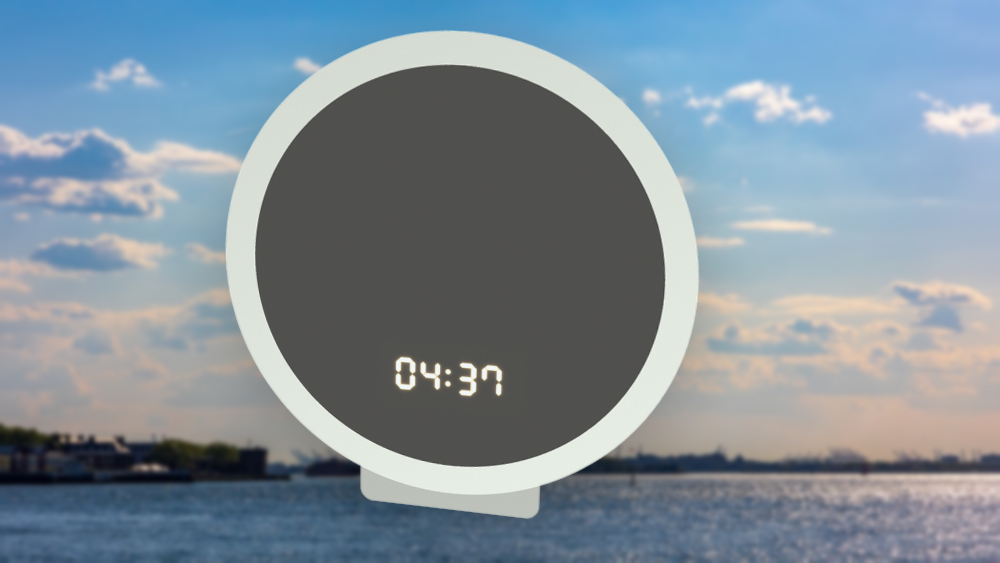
4:37
